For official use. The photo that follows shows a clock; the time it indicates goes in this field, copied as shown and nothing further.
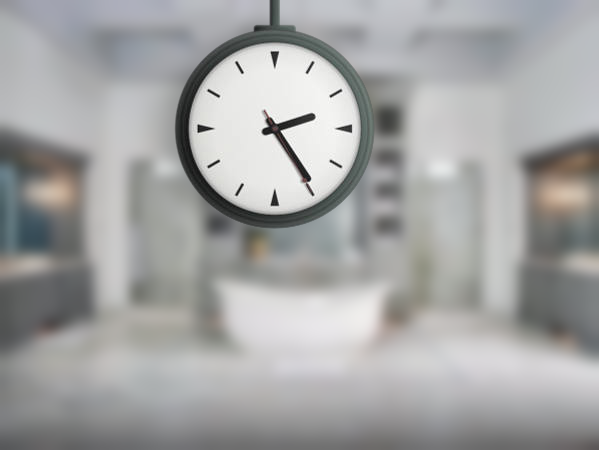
2:24:25
